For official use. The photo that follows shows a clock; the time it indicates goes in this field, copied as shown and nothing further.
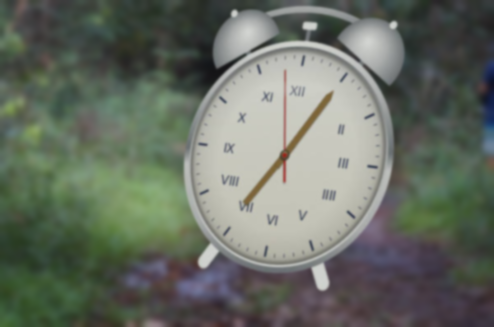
7:04:58
